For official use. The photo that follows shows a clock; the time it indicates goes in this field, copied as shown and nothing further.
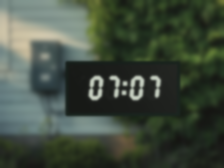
7:07
